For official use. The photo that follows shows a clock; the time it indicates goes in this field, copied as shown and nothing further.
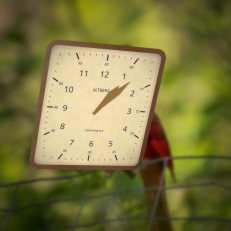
1:07
